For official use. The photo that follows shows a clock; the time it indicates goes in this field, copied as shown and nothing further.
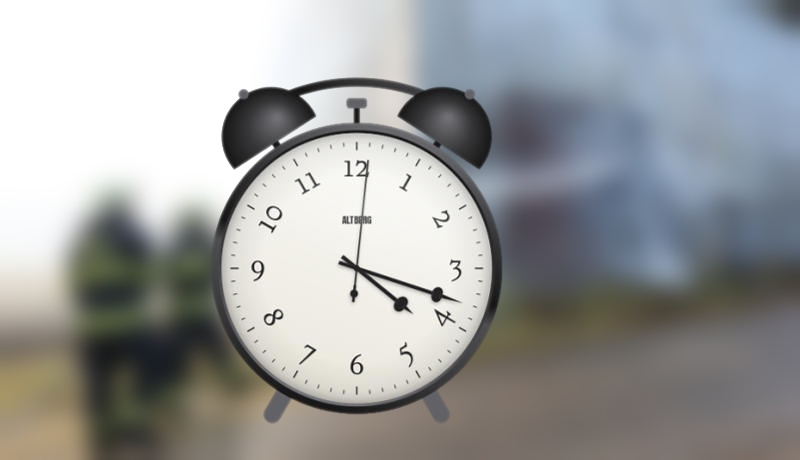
4:18:01
